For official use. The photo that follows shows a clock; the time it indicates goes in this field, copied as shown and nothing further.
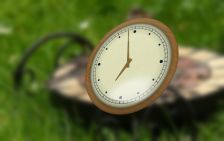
6:58
